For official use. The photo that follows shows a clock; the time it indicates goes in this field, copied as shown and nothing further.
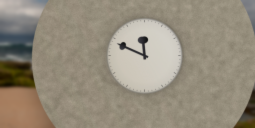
11:49
